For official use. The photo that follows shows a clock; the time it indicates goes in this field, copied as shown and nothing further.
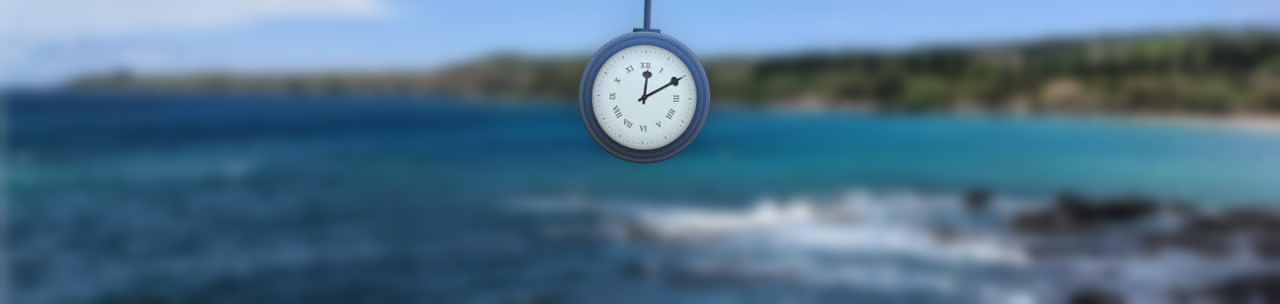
12:10
